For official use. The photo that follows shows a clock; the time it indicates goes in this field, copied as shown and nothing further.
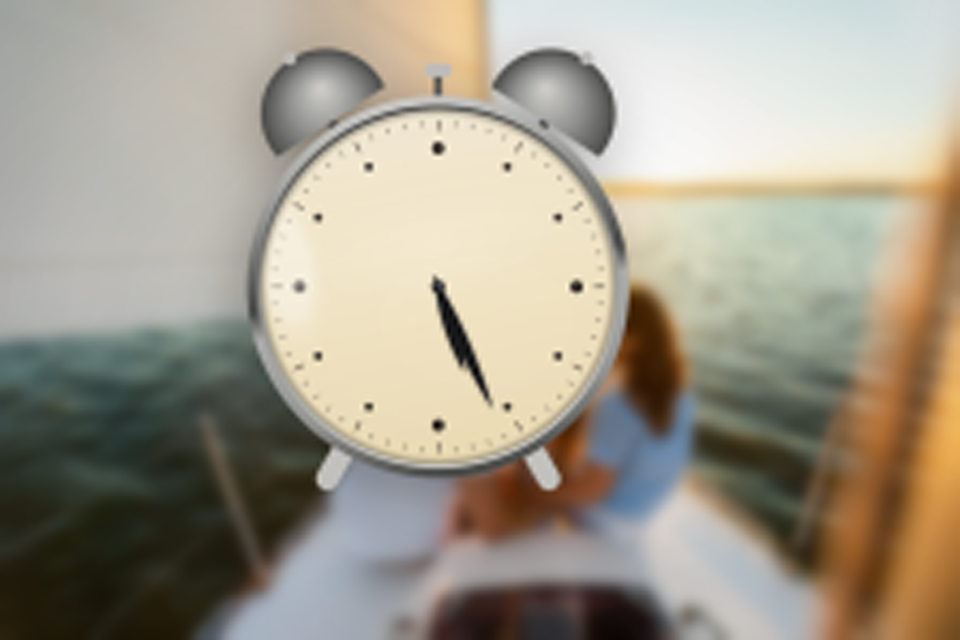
5:26
